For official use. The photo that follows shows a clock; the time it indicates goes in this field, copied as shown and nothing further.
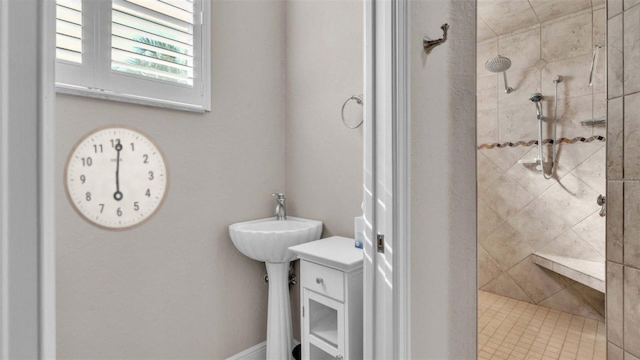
6:01
